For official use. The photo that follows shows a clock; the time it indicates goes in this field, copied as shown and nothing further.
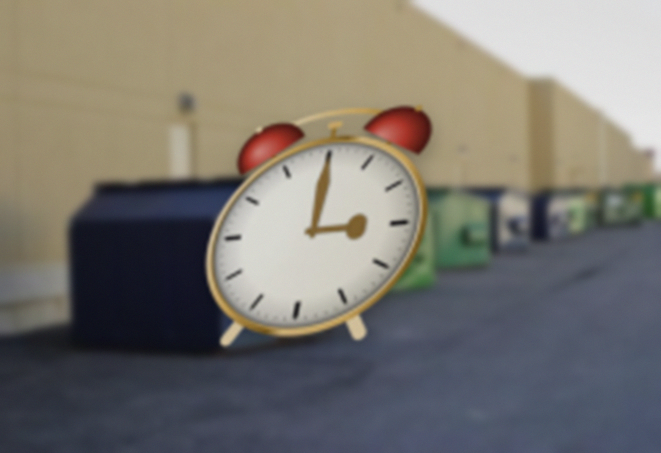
3:00
